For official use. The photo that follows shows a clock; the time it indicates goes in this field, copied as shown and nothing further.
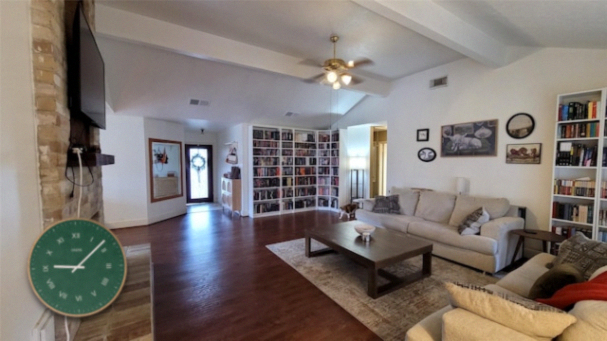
9:08
